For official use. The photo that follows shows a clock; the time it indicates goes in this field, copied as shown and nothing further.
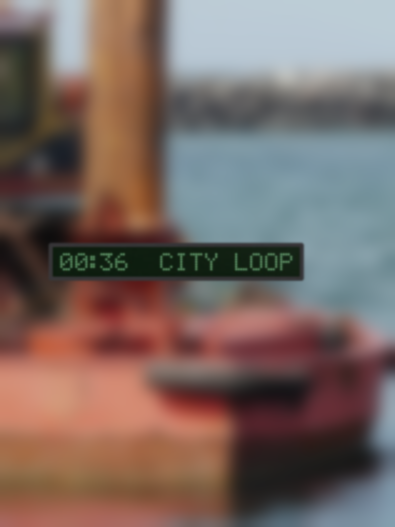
0:36
